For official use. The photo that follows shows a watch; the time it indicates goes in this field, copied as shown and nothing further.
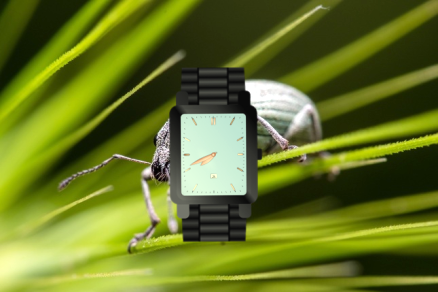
7:41
